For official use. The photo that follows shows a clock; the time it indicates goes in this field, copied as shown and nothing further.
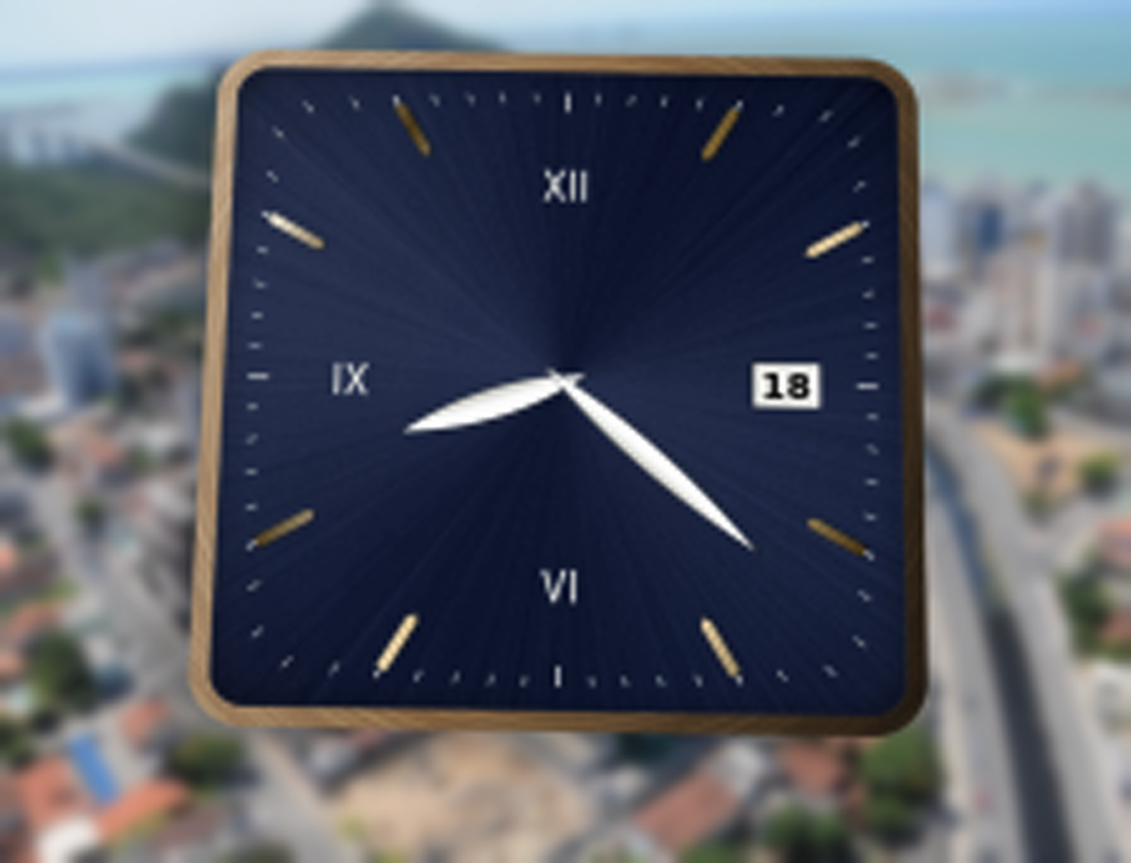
8:22
